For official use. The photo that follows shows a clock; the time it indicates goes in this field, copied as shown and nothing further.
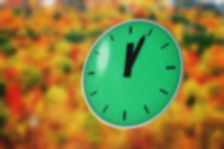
12:04
